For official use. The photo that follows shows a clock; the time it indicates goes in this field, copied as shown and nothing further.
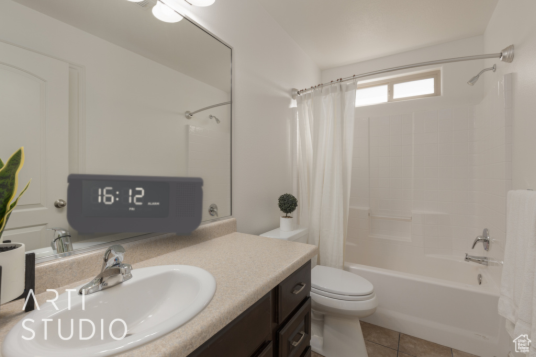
16:12
